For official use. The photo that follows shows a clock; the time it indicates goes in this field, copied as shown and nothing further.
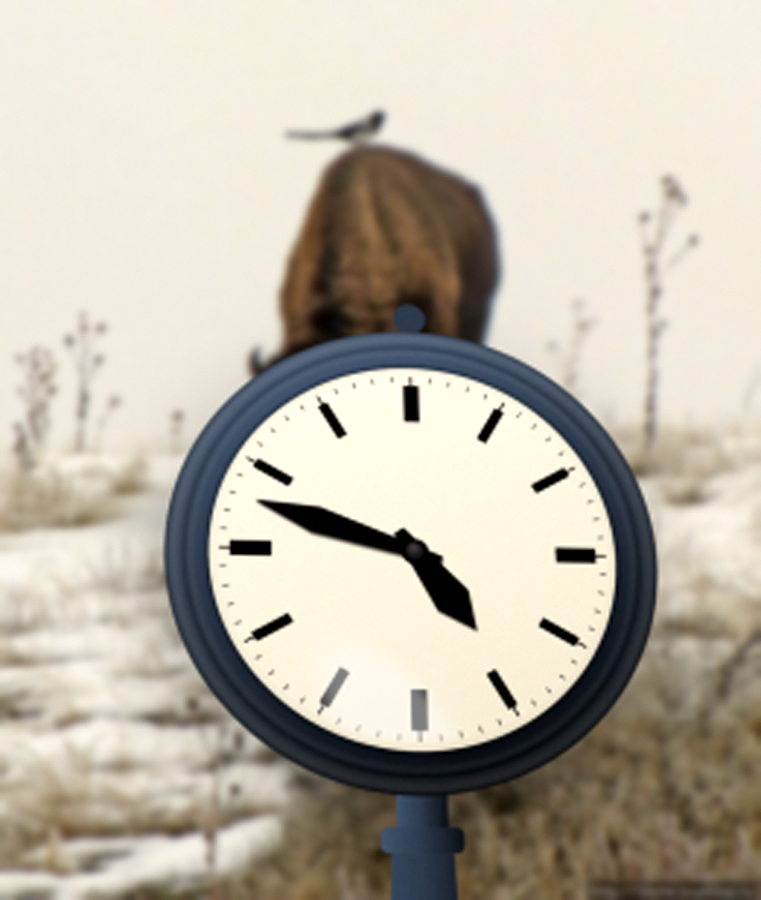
4:48
